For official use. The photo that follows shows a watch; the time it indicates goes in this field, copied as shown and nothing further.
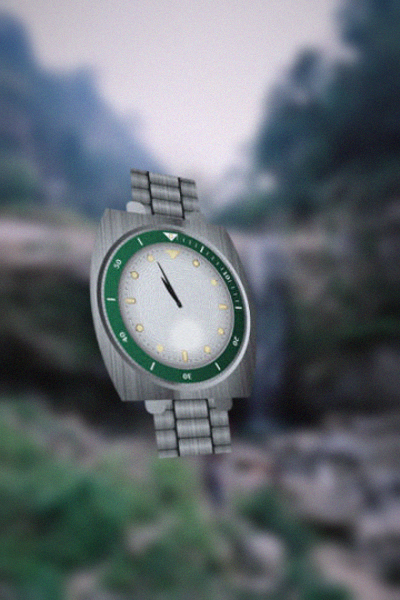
10:56
